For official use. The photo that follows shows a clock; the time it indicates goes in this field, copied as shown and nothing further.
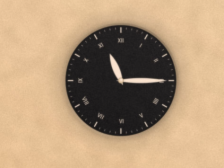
11:15
